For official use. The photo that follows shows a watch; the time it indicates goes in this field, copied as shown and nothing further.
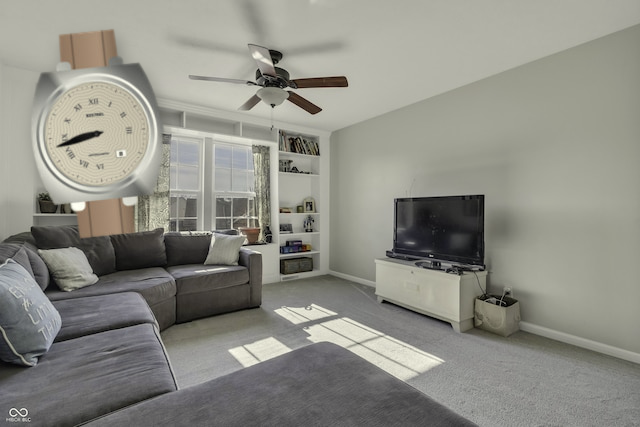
8:43
